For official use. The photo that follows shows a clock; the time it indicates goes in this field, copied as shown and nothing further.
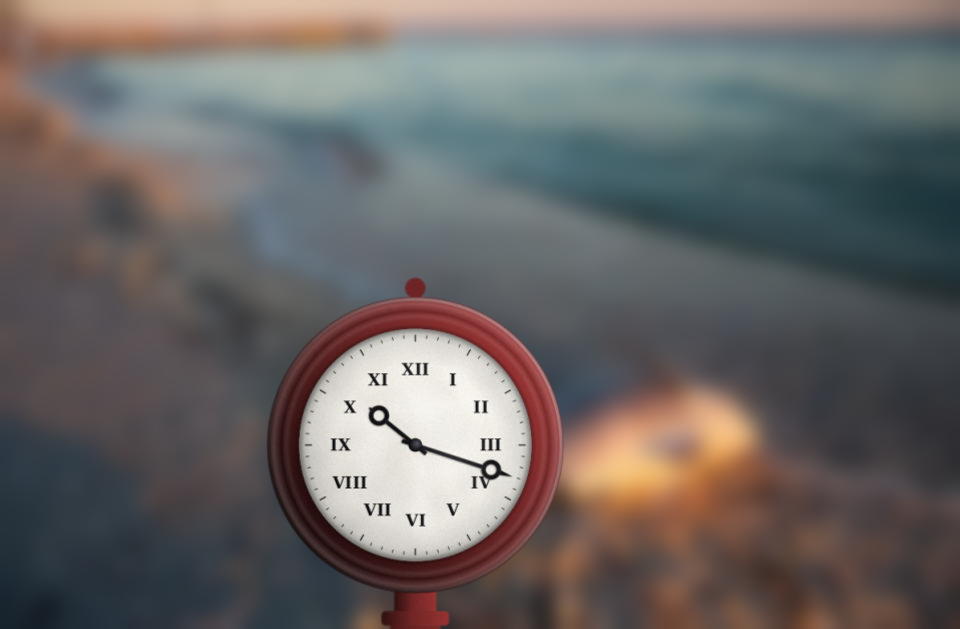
10:18
